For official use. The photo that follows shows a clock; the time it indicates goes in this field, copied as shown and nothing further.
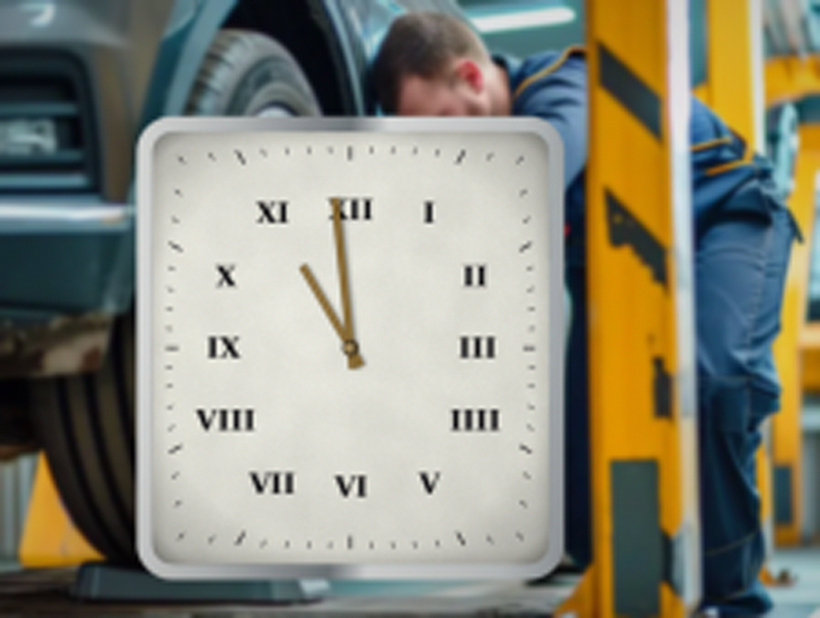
10:59
